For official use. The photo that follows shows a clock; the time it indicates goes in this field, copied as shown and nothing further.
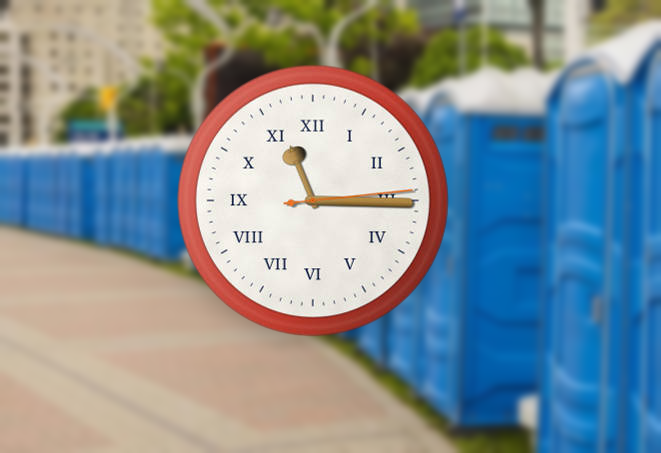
11:15:14
